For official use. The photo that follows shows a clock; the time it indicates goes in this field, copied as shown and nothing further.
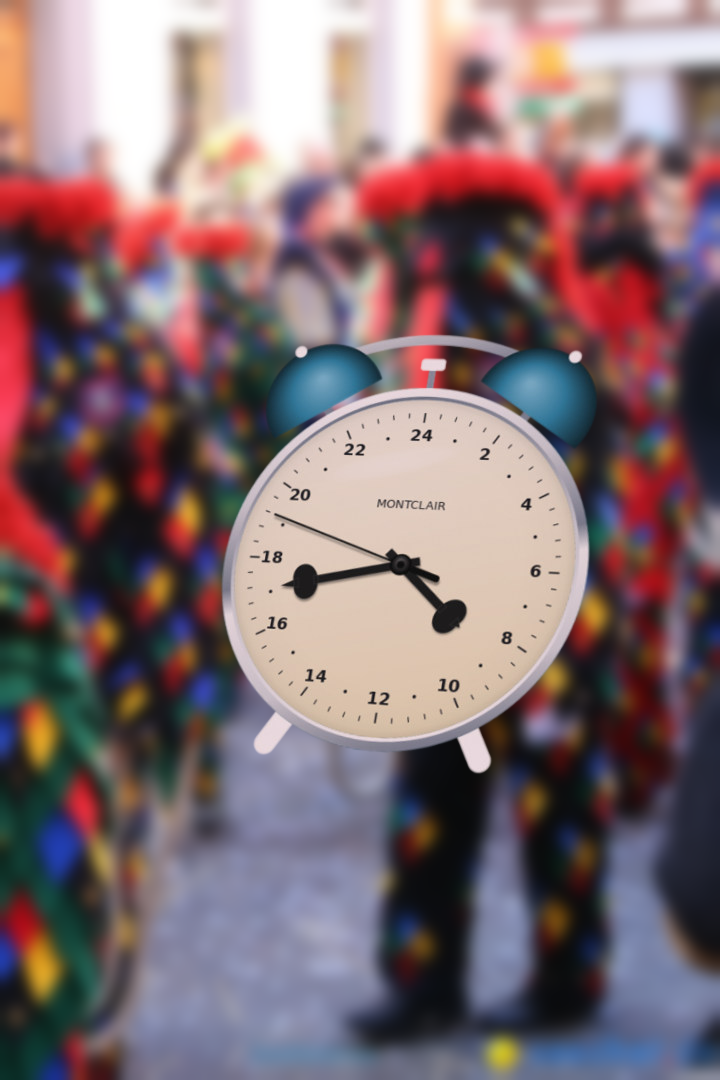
8:42:48
